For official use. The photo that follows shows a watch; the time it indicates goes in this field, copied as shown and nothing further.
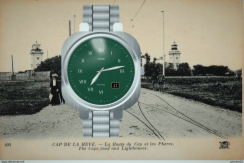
7:13
